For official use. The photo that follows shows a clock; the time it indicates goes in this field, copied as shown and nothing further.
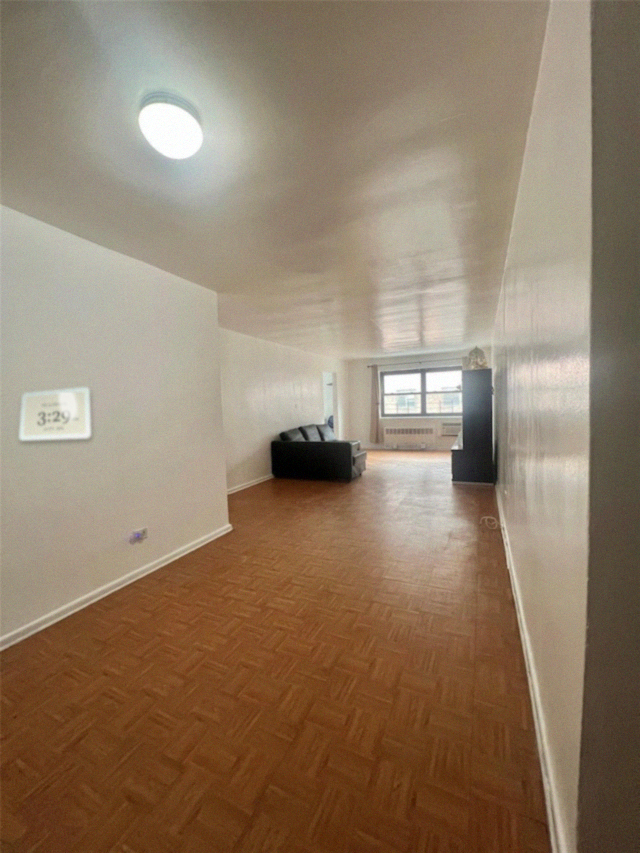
3:29
